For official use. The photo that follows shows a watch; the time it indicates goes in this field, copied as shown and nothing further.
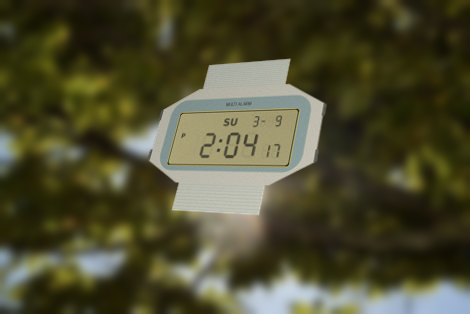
2:04:17
